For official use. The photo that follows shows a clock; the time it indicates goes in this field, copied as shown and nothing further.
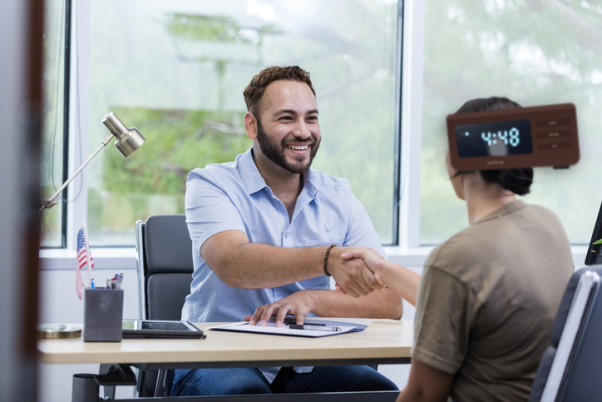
4:48
